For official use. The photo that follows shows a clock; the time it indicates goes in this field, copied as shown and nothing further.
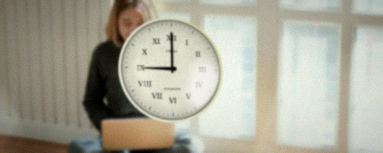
9:00
